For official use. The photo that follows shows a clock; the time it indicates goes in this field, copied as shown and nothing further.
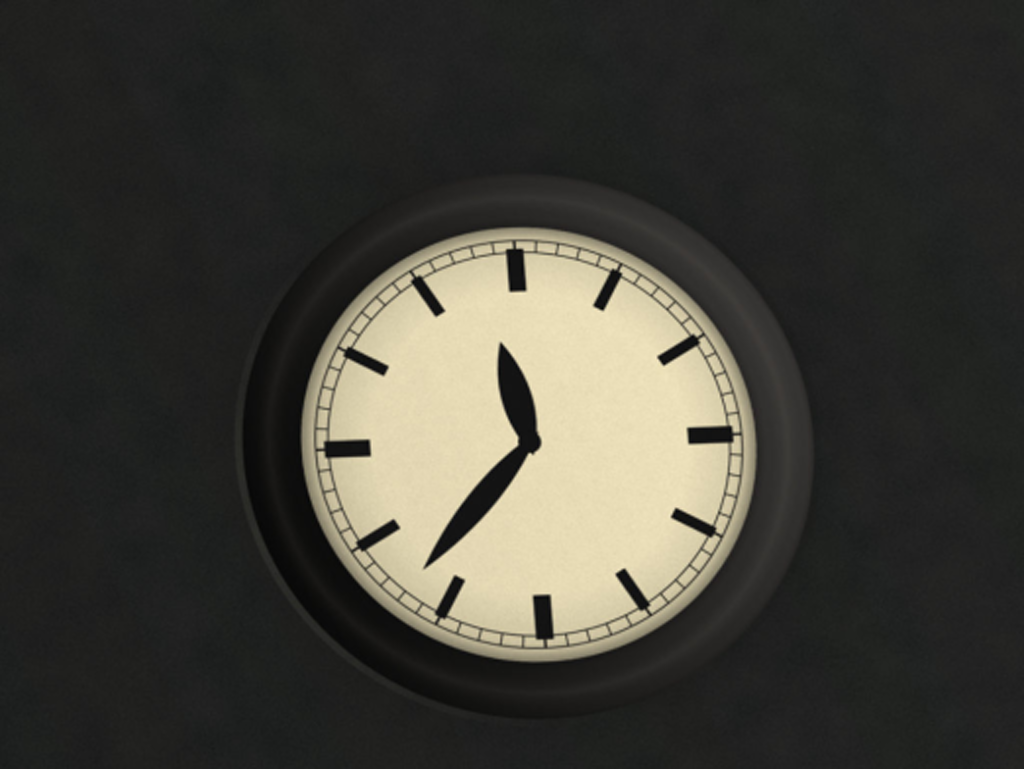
11:37
